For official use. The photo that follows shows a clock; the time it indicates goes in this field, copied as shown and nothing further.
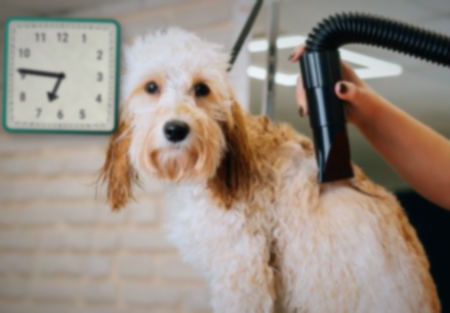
6:46
